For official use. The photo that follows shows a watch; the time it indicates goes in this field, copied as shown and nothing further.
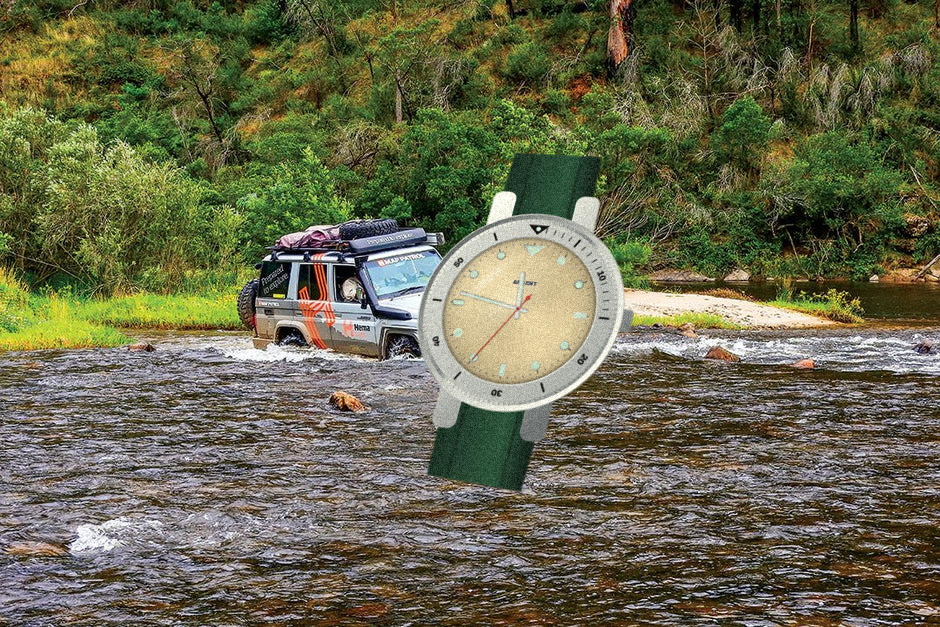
11:46:35
